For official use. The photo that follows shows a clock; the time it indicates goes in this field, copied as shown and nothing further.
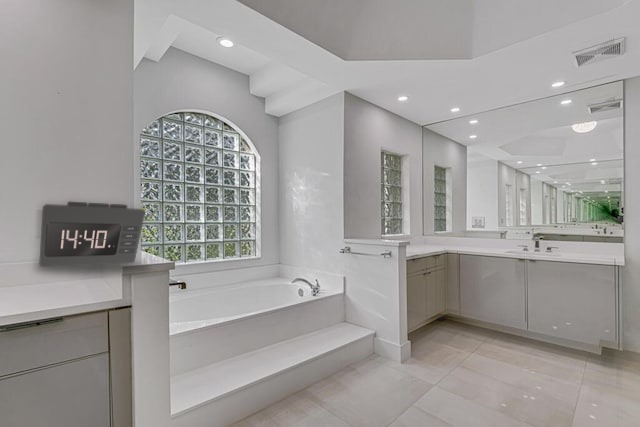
14:40
